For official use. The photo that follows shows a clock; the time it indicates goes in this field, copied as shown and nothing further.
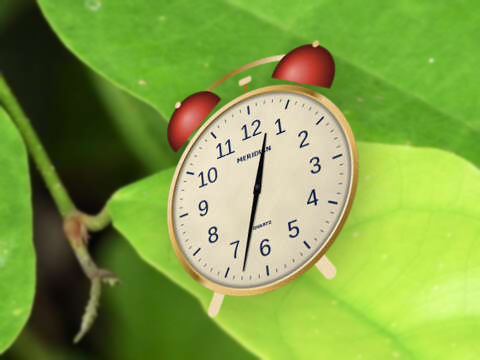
12:33
